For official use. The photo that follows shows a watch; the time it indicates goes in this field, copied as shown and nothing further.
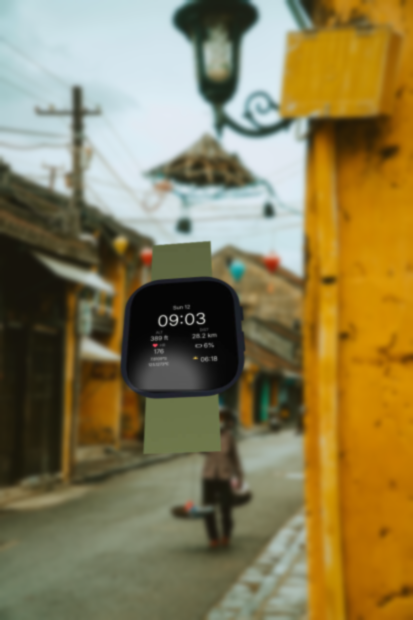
9:03
